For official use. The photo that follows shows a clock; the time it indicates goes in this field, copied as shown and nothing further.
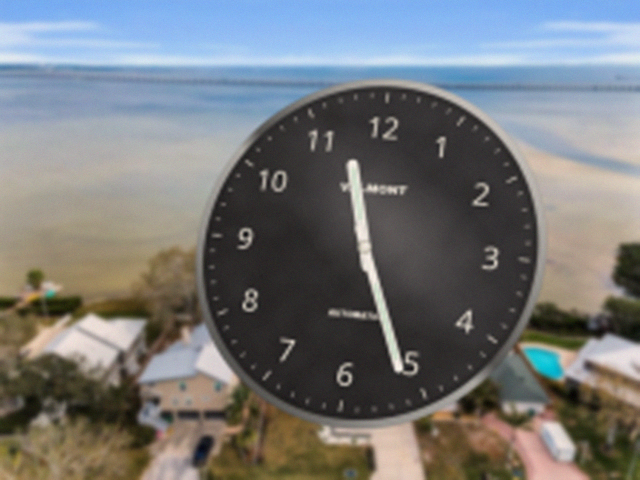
11:26
